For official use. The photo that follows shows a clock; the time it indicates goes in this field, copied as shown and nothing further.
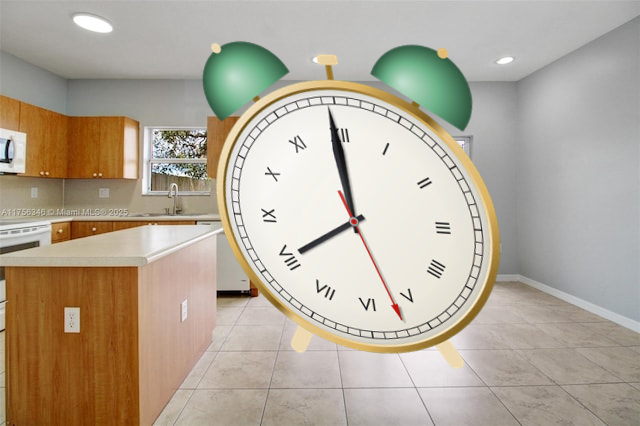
7:59:27
